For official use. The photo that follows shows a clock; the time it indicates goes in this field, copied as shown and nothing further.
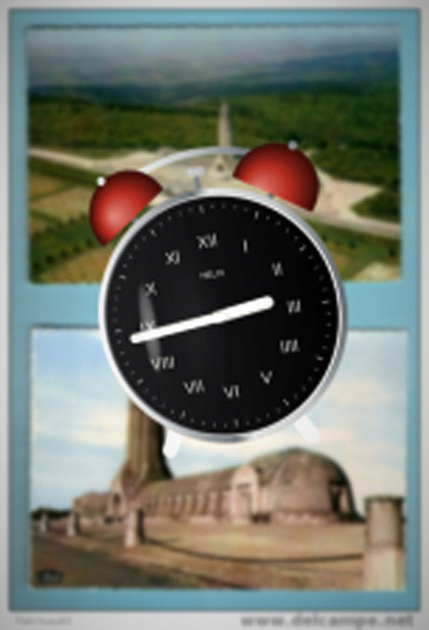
2:44
